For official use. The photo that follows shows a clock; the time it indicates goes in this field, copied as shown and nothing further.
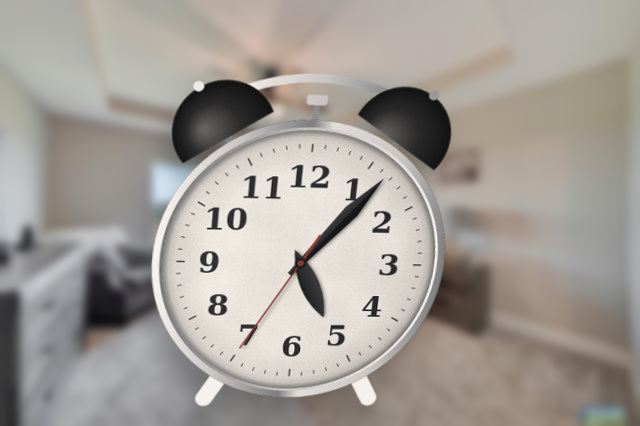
5:06:35
